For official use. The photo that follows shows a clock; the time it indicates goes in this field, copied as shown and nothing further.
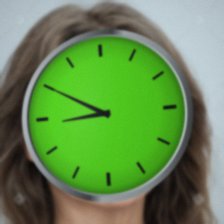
8:50
